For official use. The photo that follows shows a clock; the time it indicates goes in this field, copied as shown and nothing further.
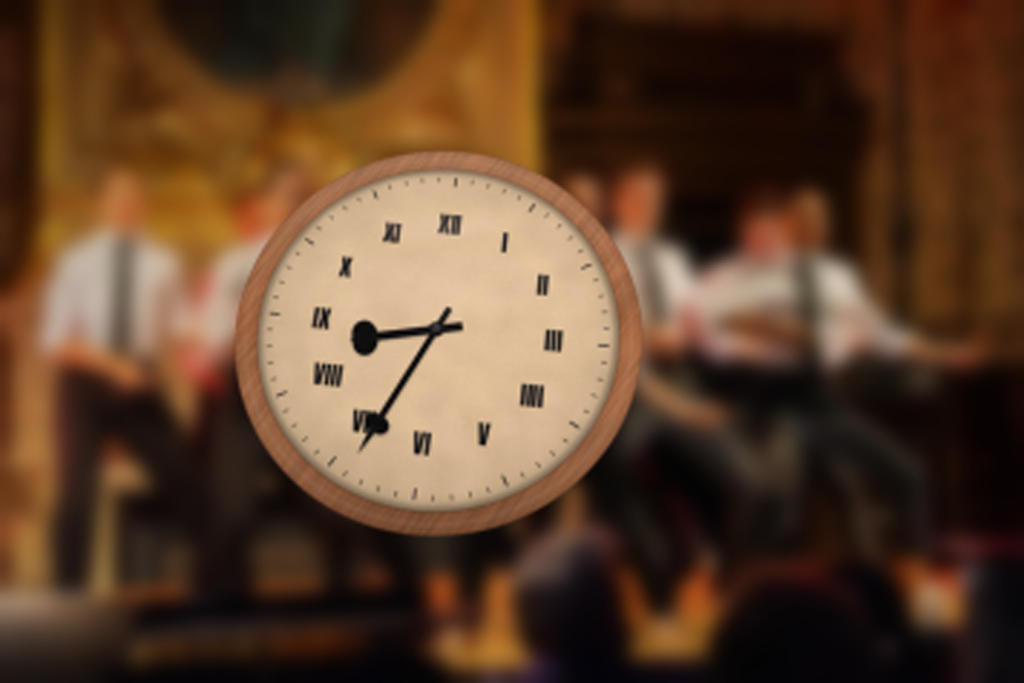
8:34
